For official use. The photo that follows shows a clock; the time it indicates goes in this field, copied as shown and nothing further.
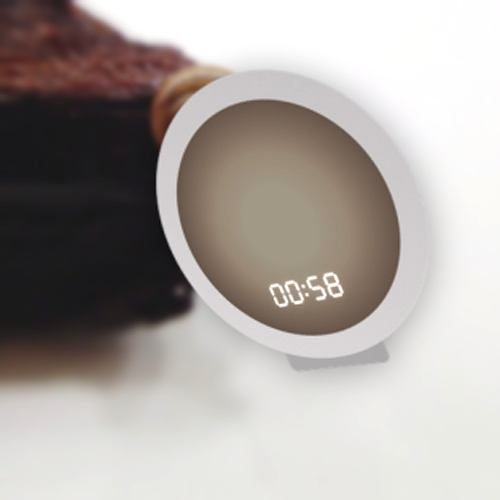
0:58
